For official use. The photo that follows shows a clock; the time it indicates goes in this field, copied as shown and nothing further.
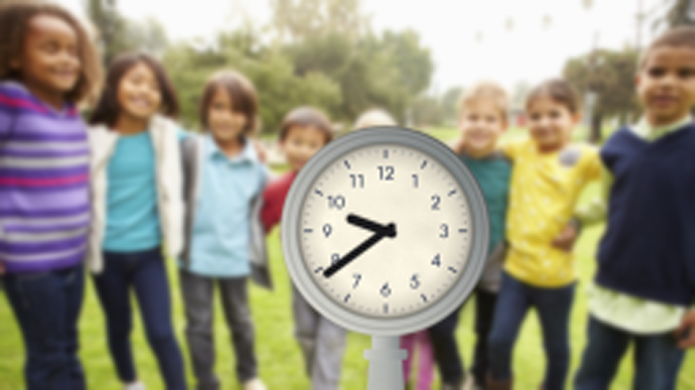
9:39
